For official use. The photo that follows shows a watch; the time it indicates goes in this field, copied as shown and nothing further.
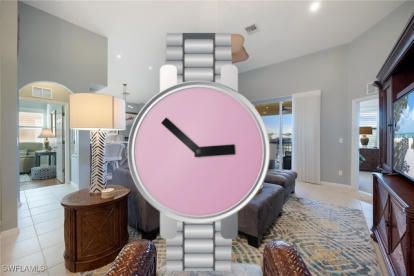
2:52
